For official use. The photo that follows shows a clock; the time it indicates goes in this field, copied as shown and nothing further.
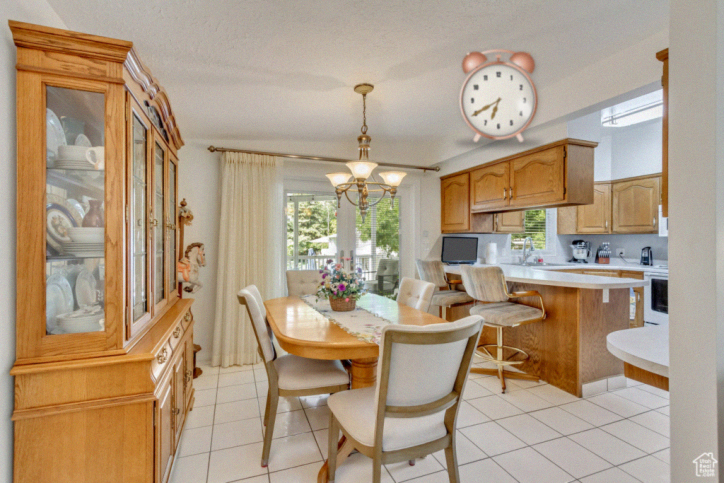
6:40
